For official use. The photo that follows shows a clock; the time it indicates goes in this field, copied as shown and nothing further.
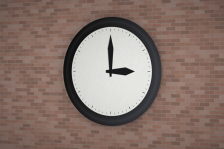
3:00
